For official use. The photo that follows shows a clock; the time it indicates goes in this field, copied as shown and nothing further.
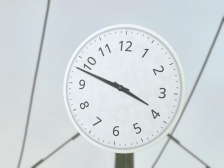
3:48
